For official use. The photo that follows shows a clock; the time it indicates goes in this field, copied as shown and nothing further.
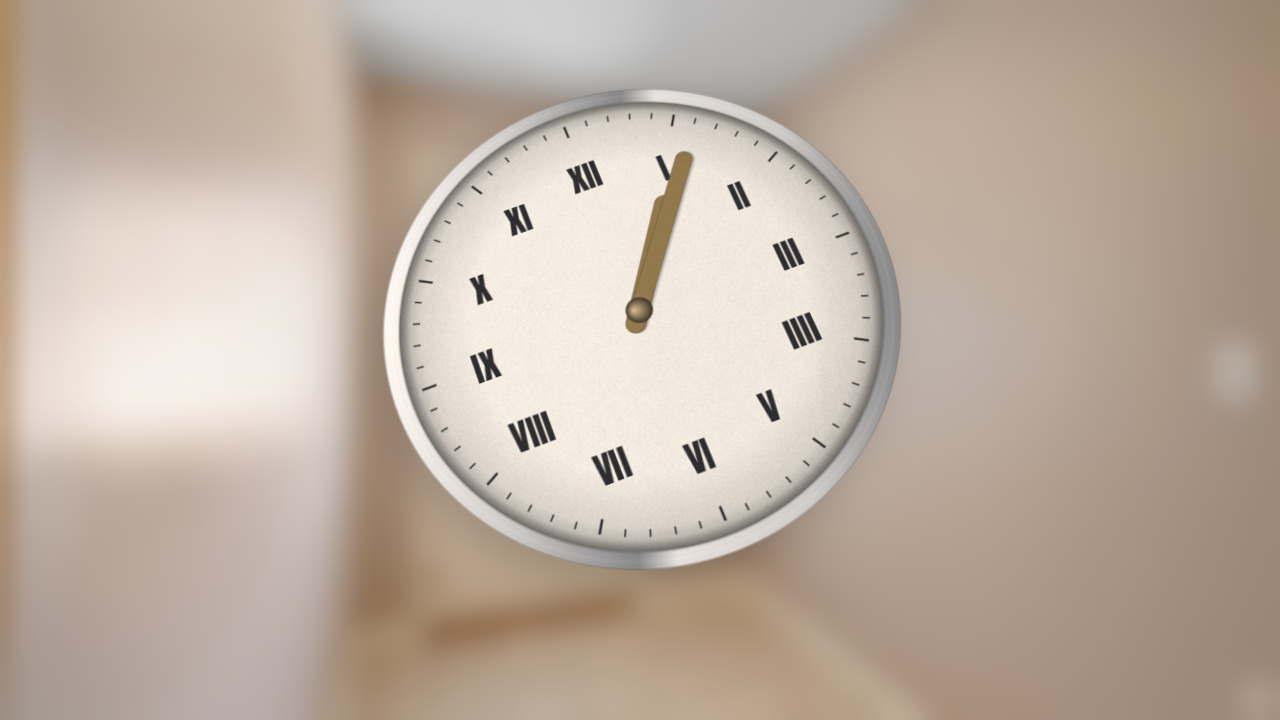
1:06
